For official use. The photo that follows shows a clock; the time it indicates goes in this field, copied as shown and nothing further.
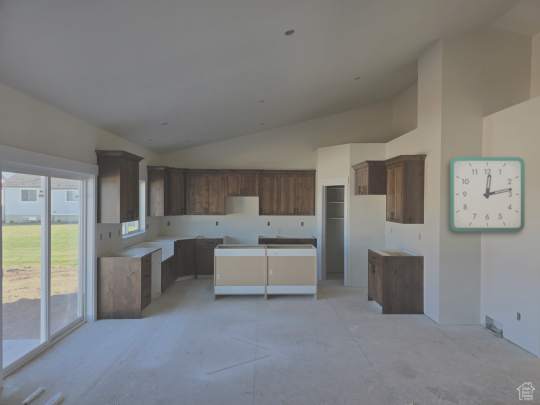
12:13
